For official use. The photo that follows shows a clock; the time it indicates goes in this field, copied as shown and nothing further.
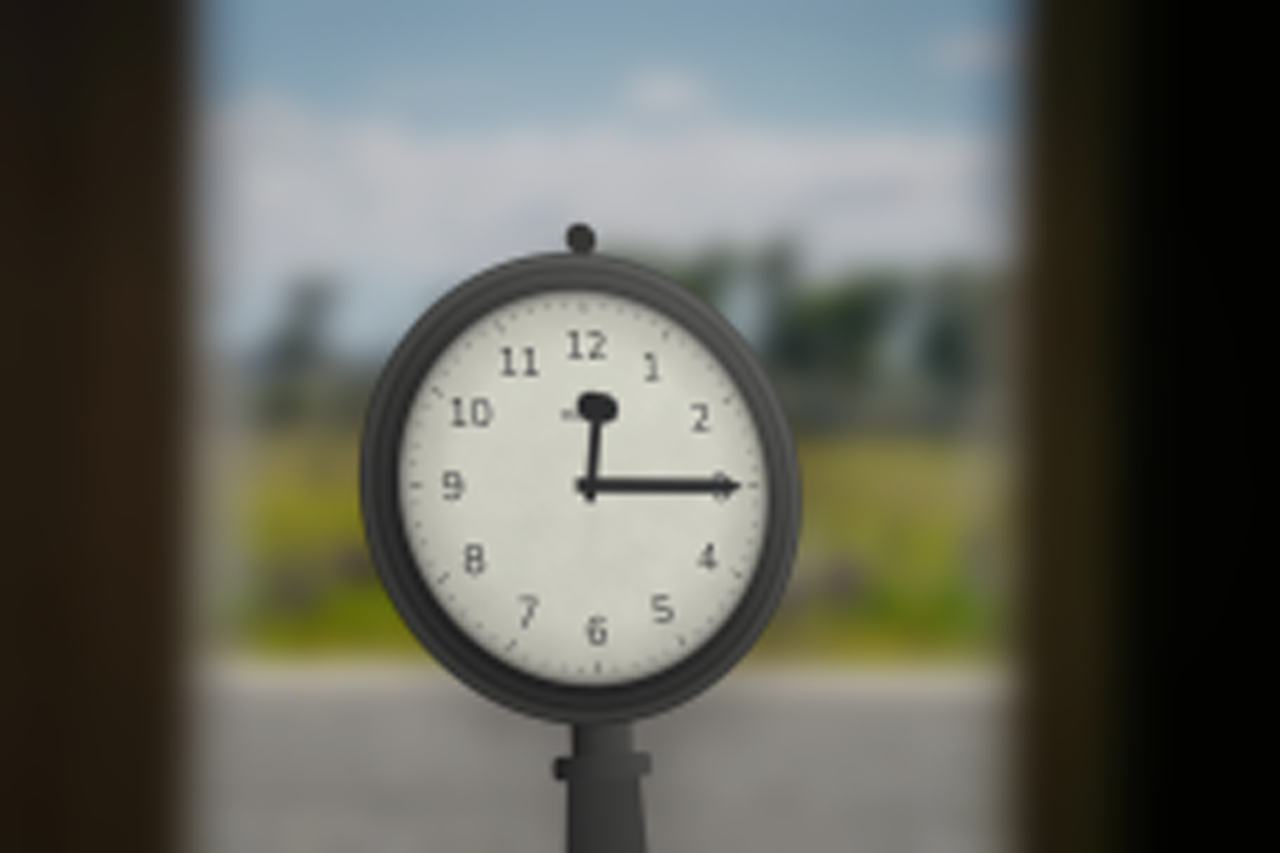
12:15
